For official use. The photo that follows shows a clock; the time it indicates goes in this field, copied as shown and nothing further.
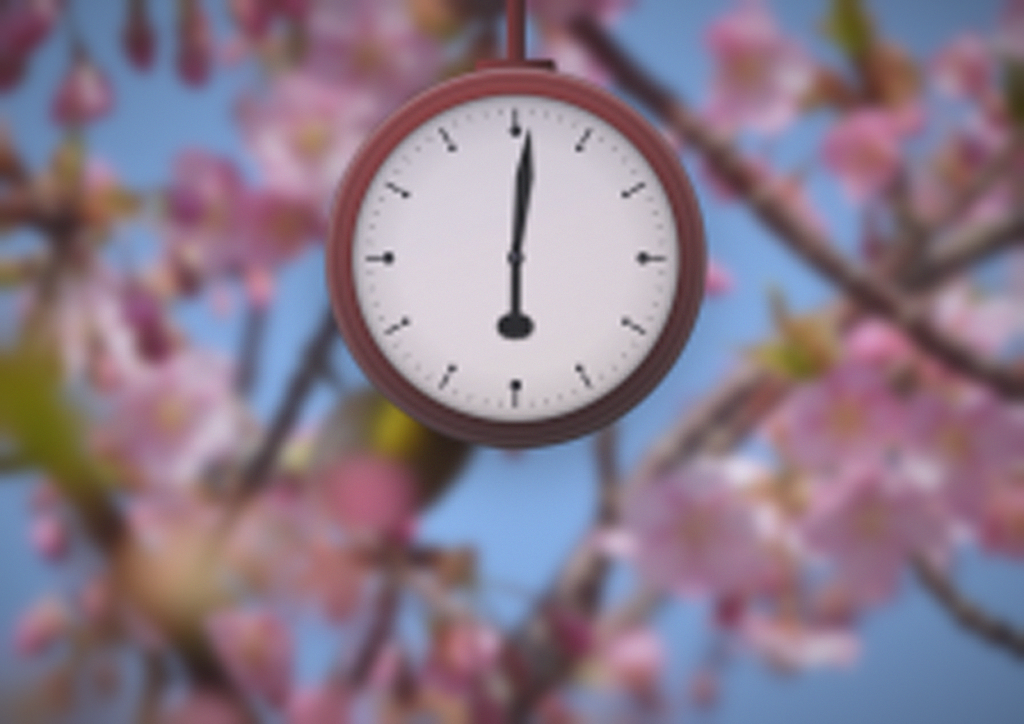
6:01
